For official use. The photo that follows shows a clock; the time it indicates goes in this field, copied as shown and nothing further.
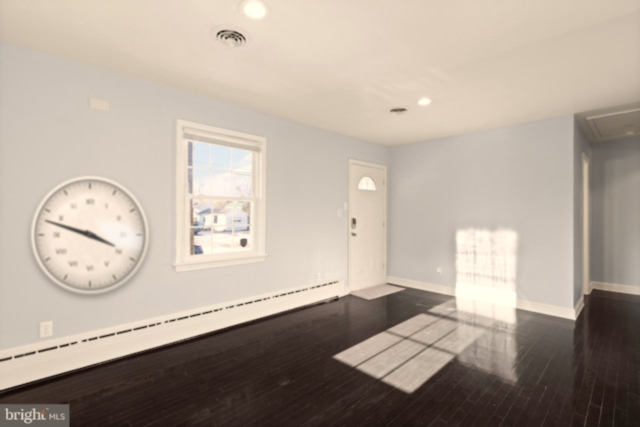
3:48
